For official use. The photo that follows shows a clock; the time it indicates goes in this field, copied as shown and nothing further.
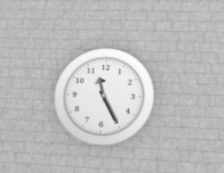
11:25
